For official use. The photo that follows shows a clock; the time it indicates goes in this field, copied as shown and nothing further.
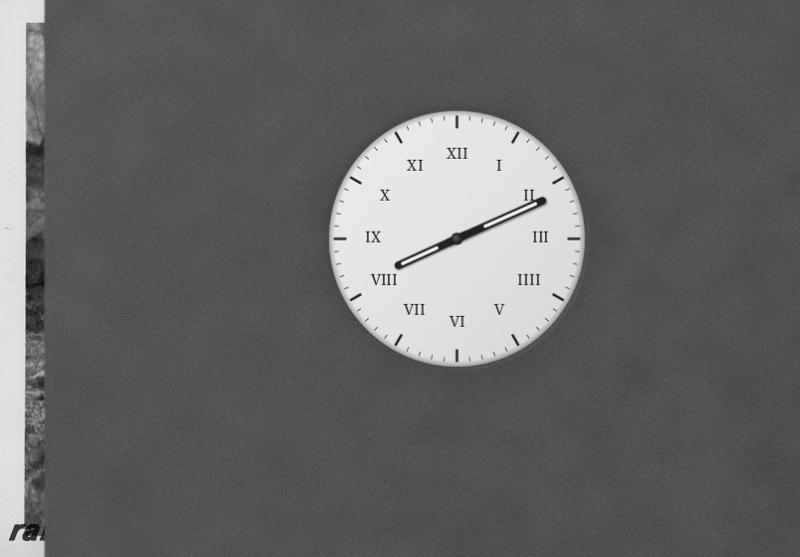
8:11
